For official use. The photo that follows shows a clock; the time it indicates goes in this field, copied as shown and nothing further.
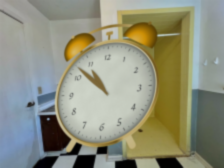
10:52
